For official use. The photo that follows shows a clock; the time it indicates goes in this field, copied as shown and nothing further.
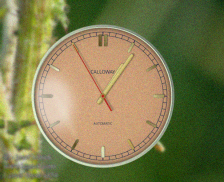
1:05:55
